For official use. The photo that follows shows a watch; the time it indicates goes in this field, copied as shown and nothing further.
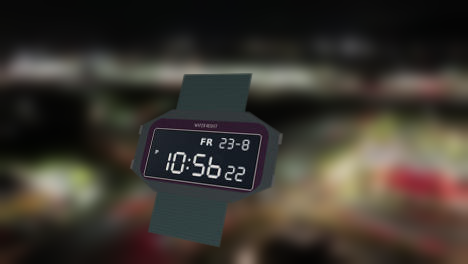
10:56:22
